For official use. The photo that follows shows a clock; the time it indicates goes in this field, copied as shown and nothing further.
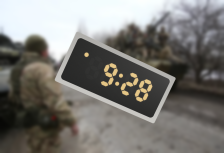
9:28
